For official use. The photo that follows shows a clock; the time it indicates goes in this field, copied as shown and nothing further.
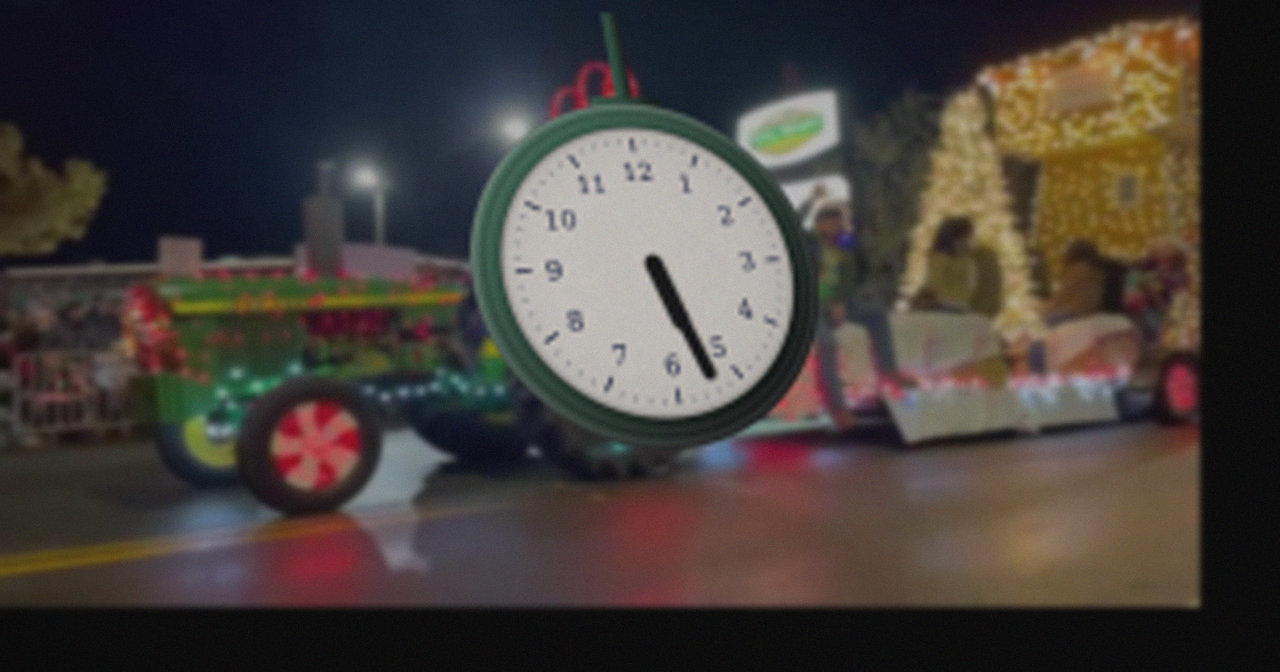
5:27
